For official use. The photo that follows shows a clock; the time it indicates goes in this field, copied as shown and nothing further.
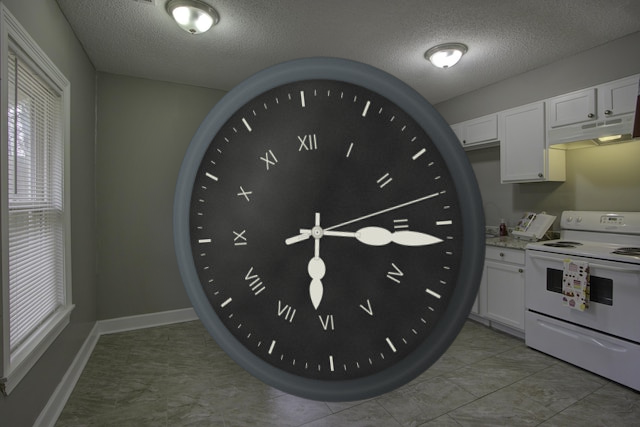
6:16:13
